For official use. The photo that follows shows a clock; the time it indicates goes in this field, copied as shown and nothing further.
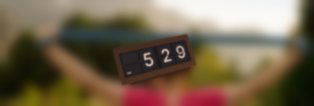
5:29
